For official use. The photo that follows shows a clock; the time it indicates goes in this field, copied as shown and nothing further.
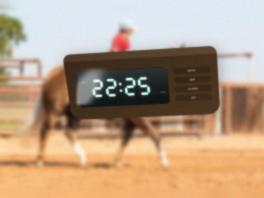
22:25
